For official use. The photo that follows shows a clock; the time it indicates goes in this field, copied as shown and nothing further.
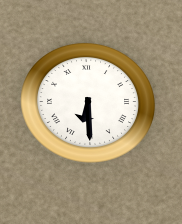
6:30
